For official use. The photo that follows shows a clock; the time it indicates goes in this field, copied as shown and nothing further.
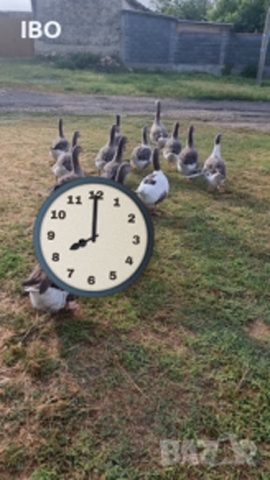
8:00
